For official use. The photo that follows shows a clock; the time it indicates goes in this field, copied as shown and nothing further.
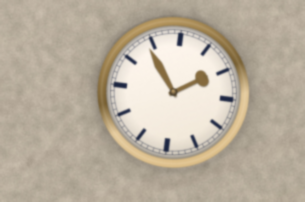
1:54
